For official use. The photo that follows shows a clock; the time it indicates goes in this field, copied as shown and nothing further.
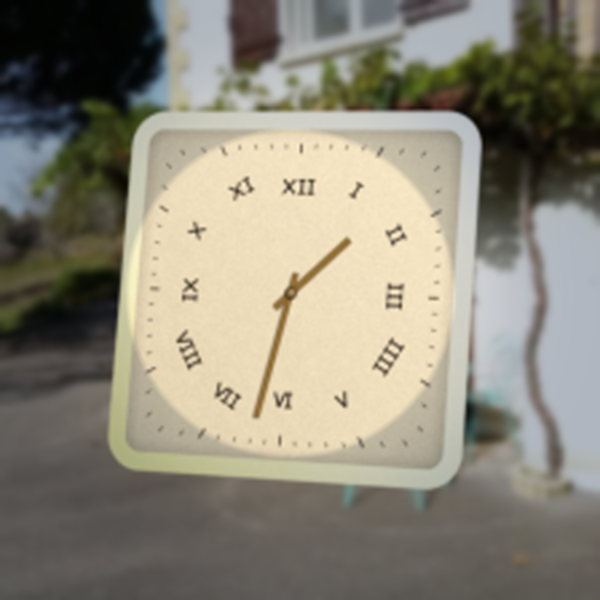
1:32
